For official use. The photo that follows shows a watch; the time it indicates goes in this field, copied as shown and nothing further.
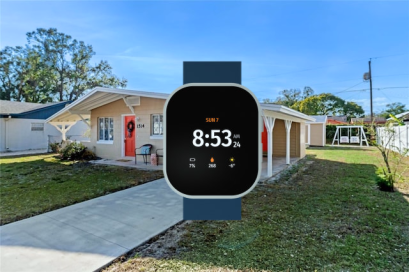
8:53:24
